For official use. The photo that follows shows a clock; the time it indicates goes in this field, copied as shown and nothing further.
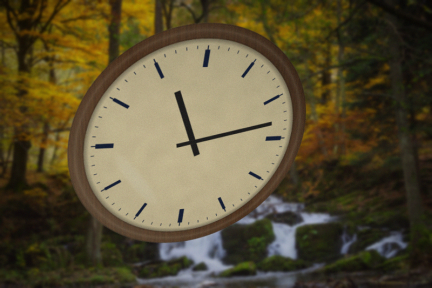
11:13
